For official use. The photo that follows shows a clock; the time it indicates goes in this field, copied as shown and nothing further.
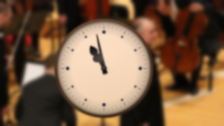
10:58
